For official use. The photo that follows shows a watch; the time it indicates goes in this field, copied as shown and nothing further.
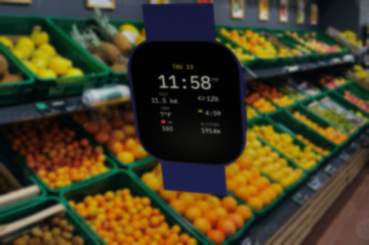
11:58
